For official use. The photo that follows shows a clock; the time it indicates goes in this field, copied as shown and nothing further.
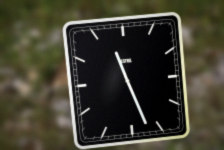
11:27
